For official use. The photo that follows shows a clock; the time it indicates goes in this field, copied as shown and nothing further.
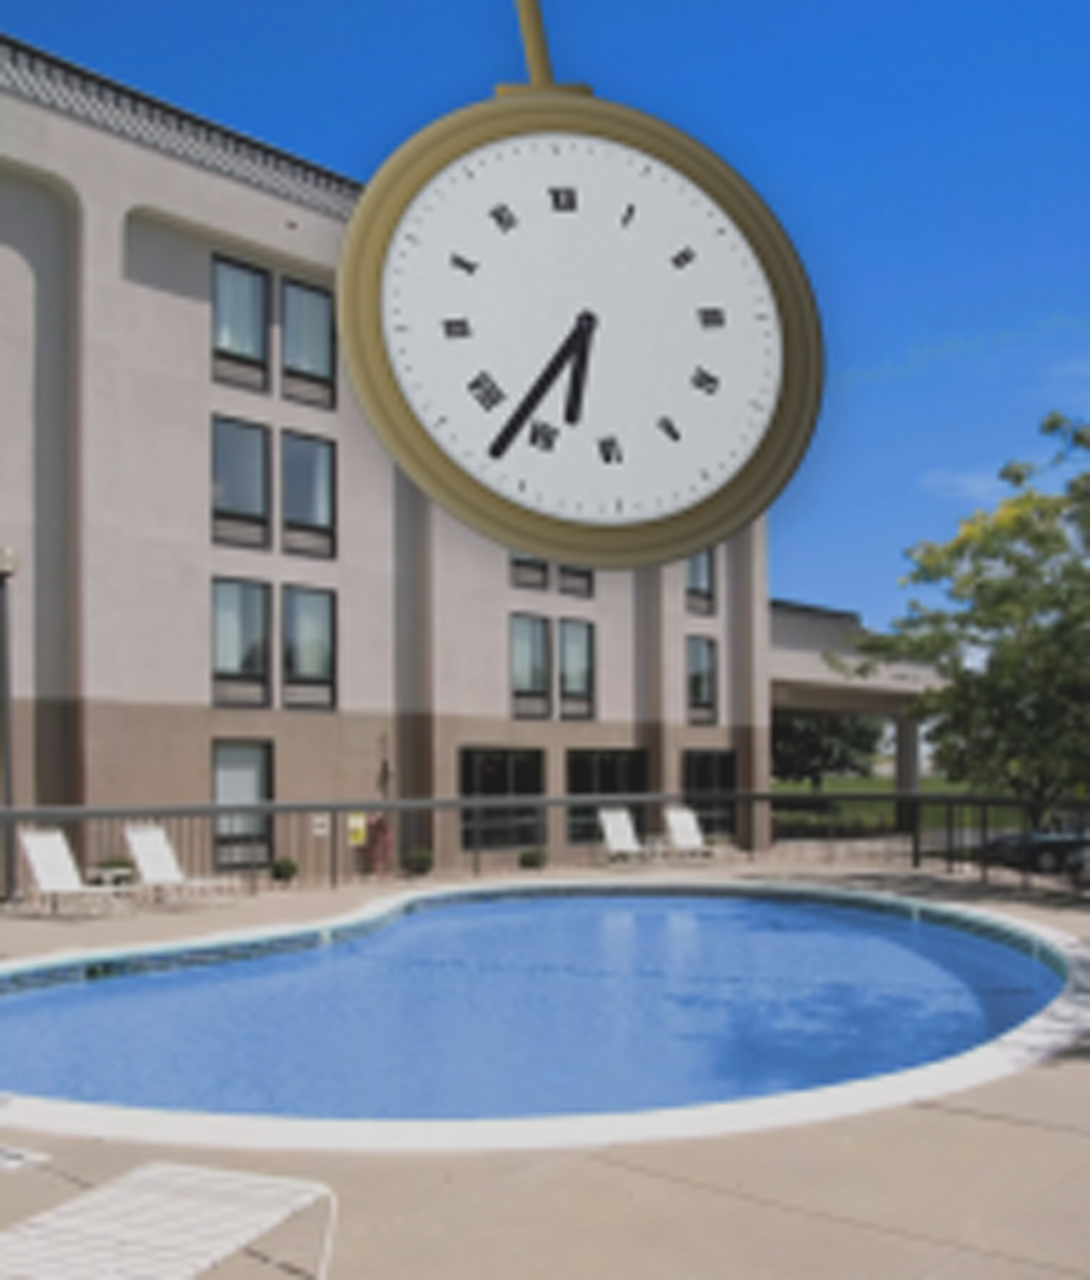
6:37
